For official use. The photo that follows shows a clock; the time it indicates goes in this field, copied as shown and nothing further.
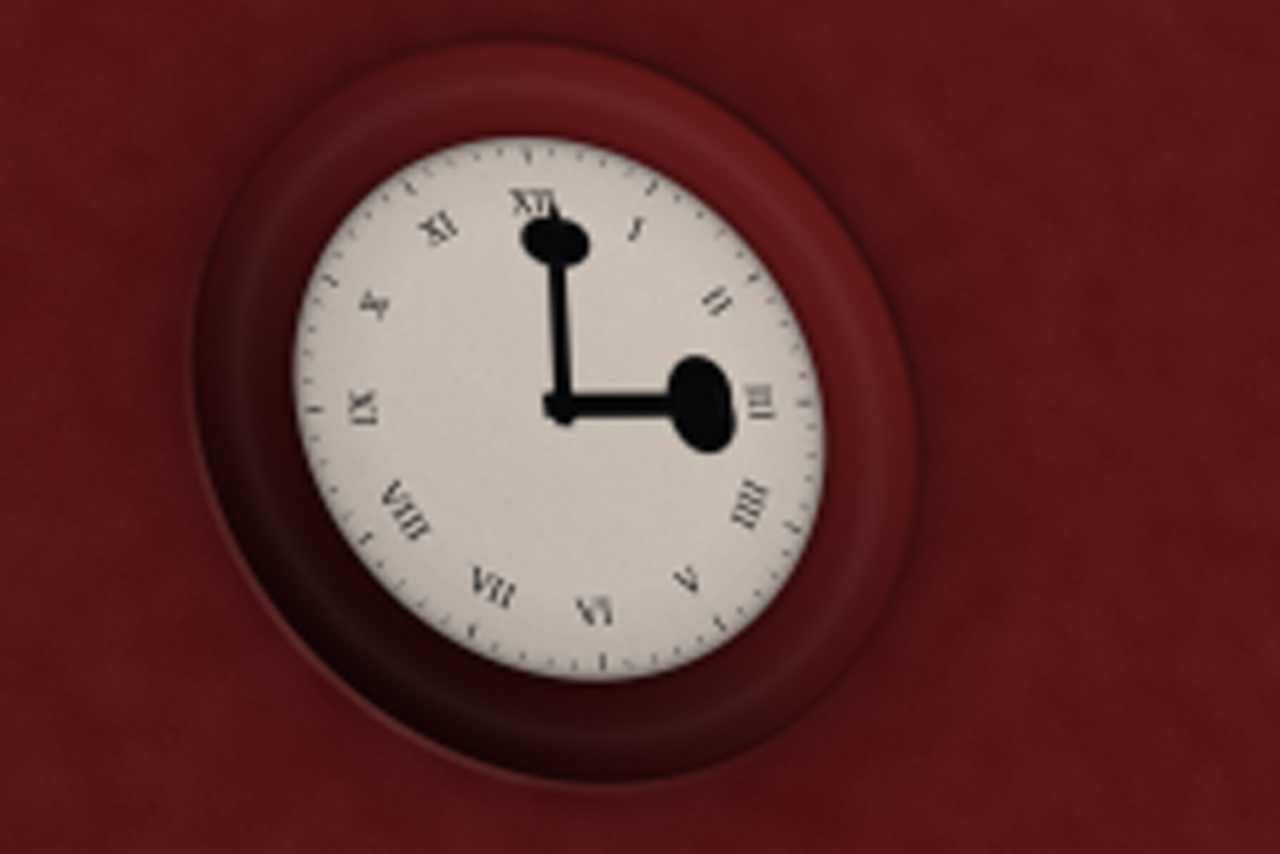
3:01
